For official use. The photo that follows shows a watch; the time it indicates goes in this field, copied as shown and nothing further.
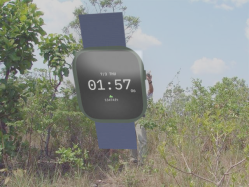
1:57
